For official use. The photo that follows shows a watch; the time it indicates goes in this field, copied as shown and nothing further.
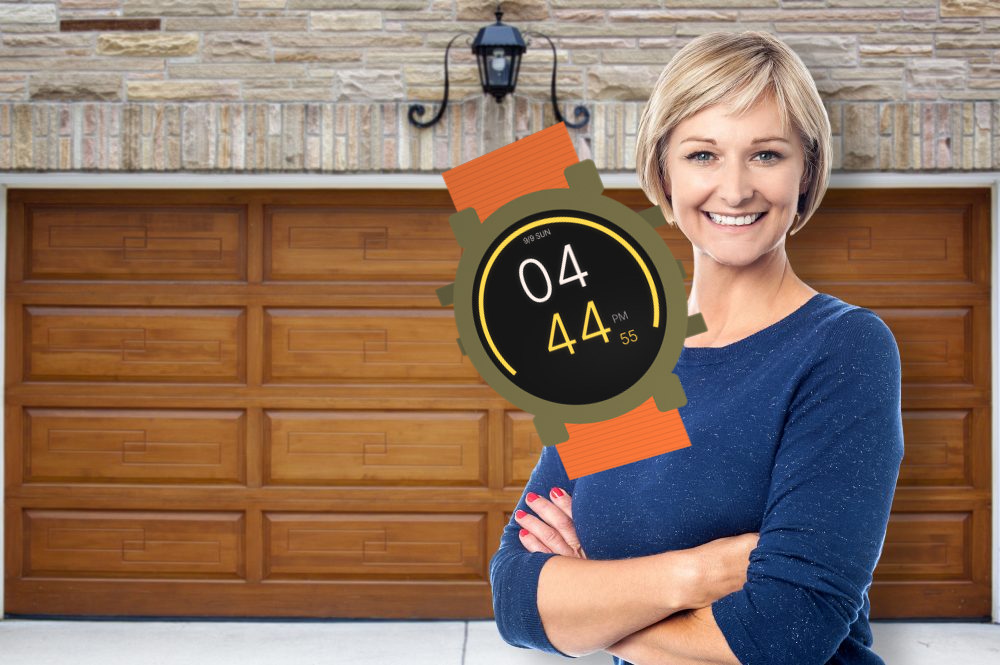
4:44:55
